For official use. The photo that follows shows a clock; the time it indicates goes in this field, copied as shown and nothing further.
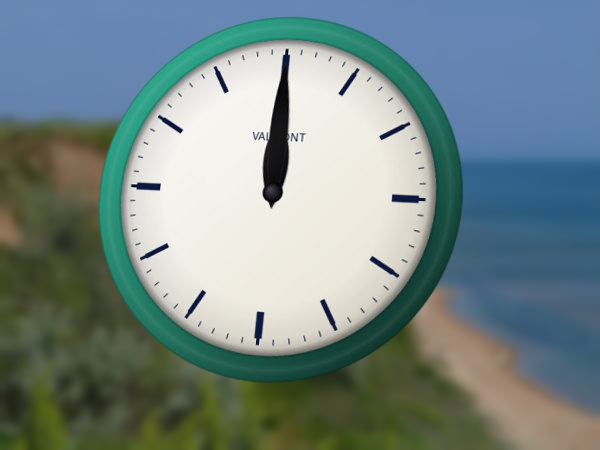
12:00
